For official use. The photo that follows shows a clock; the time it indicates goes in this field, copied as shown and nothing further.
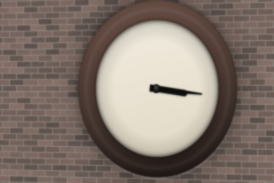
3:16
